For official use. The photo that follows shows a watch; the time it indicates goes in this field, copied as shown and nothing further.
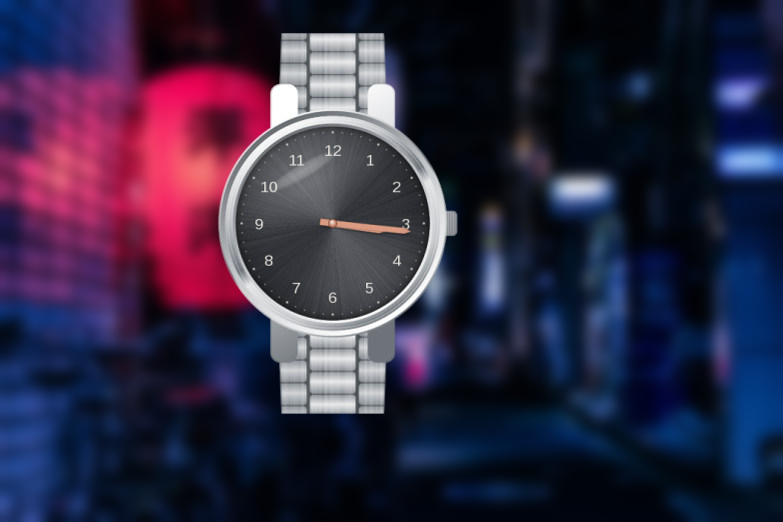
3:16
